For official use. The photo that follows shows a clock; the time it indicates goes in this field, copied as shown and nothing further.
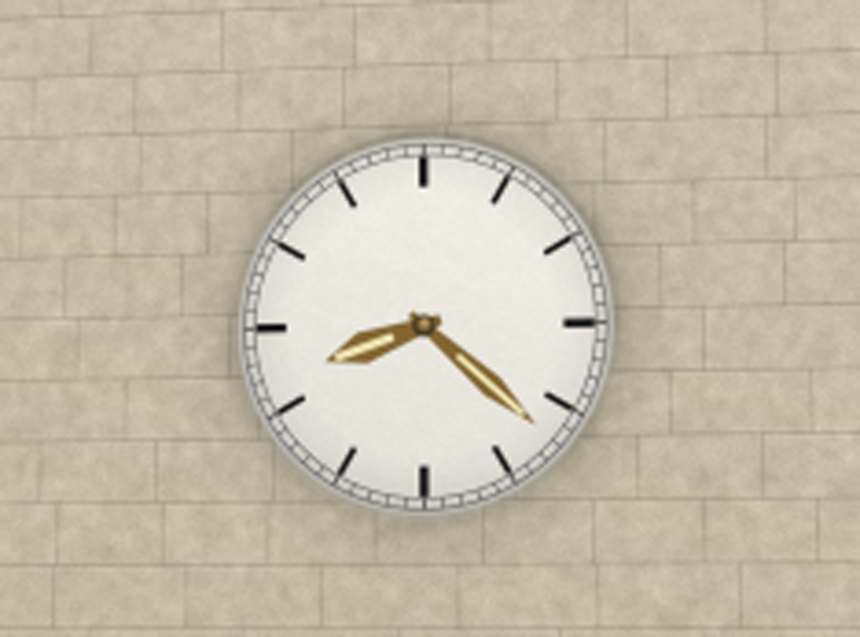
8:22
